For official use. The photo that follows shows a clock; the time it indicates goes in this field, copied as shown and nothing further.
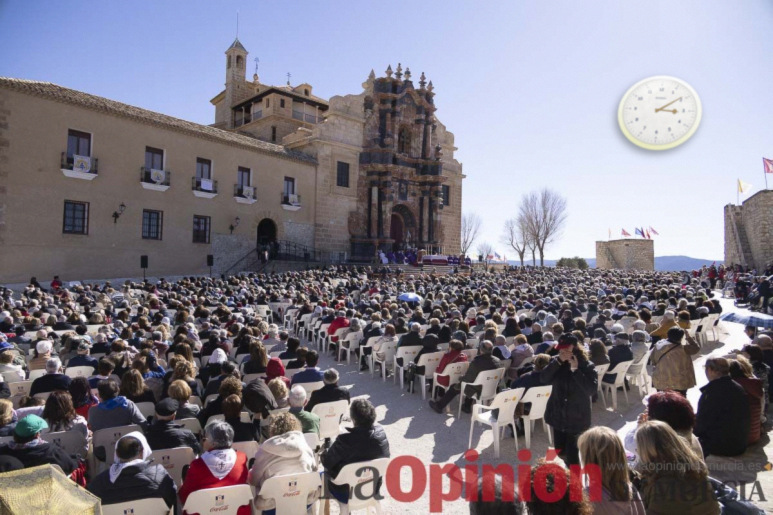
3:09
